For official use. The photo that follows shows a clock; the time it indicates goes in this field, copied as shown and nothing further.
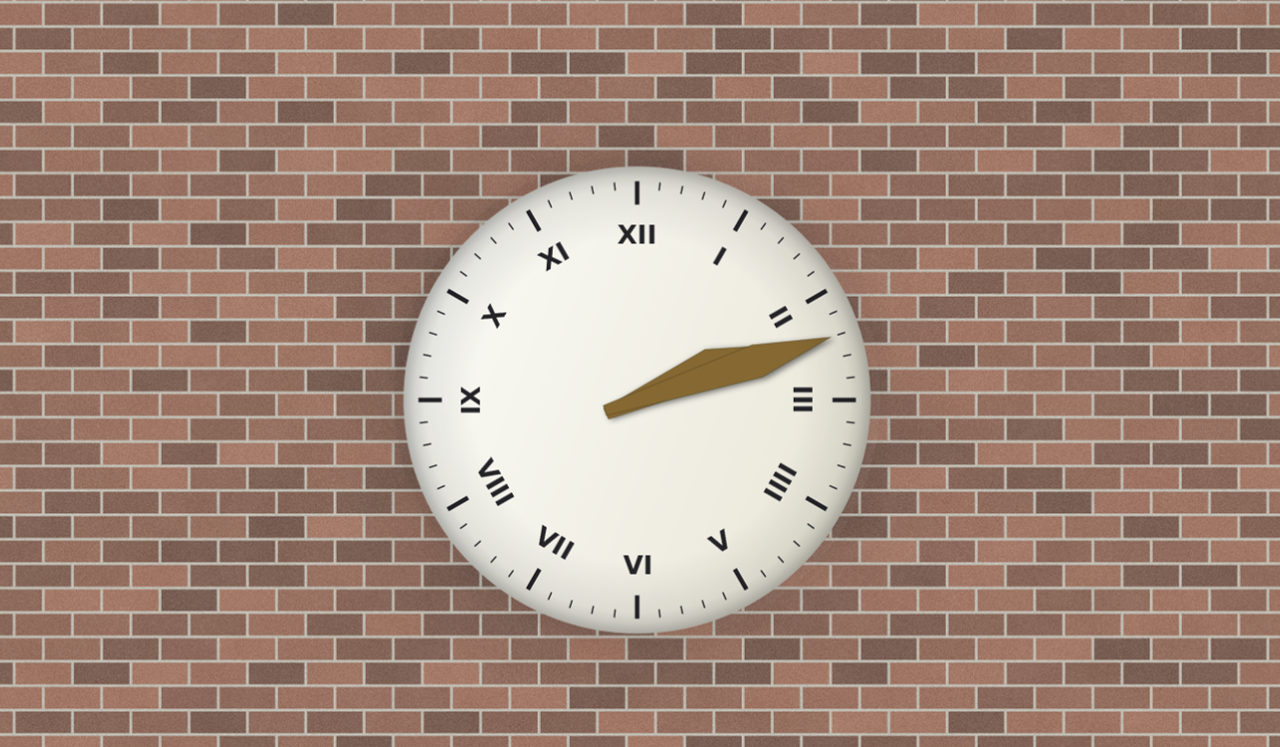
2:12
